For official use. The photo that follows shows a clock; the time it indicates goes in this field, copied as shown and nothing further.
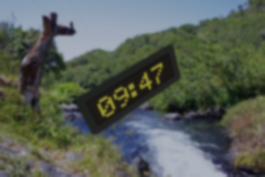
9:47
